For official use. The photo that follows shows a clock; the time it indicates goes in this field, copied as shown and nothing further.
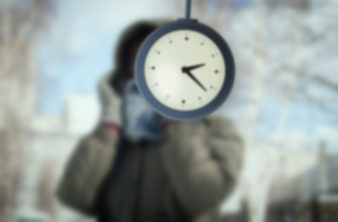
2:22
